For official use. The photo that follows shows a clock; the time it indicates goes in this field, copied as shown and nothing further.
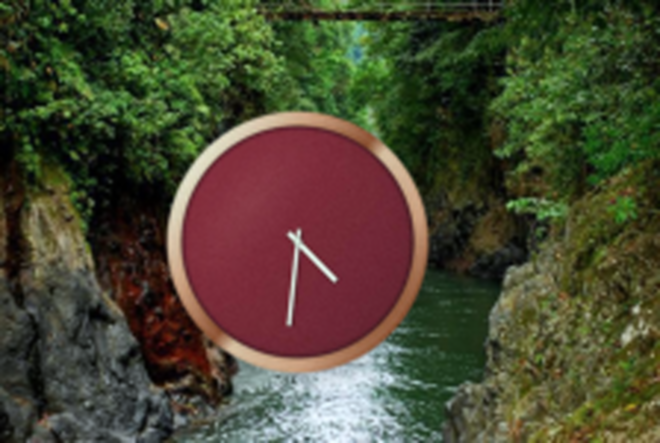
4:31
